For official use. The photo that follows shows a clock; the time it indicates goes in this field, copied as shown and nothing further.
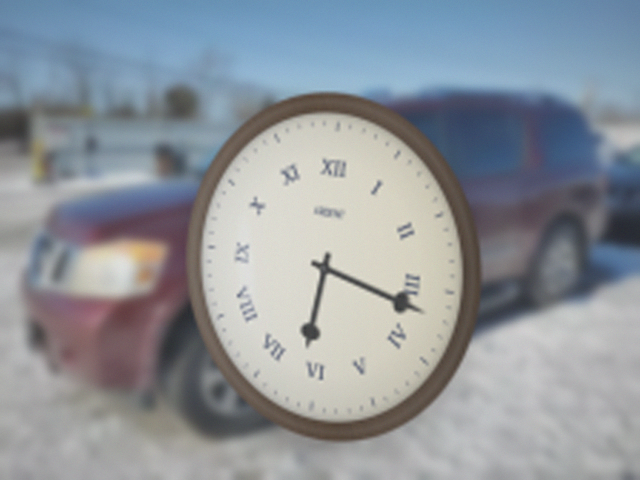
6:17
